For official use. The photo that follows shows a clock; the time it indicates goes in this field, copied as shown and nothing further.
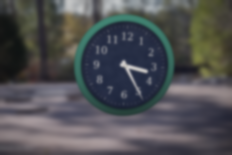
3:25
